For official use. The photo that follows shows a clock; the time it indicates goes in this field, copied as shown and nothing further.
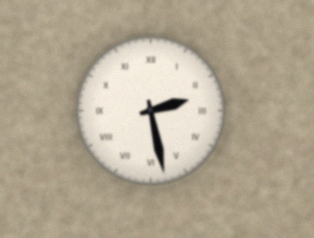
2:28
